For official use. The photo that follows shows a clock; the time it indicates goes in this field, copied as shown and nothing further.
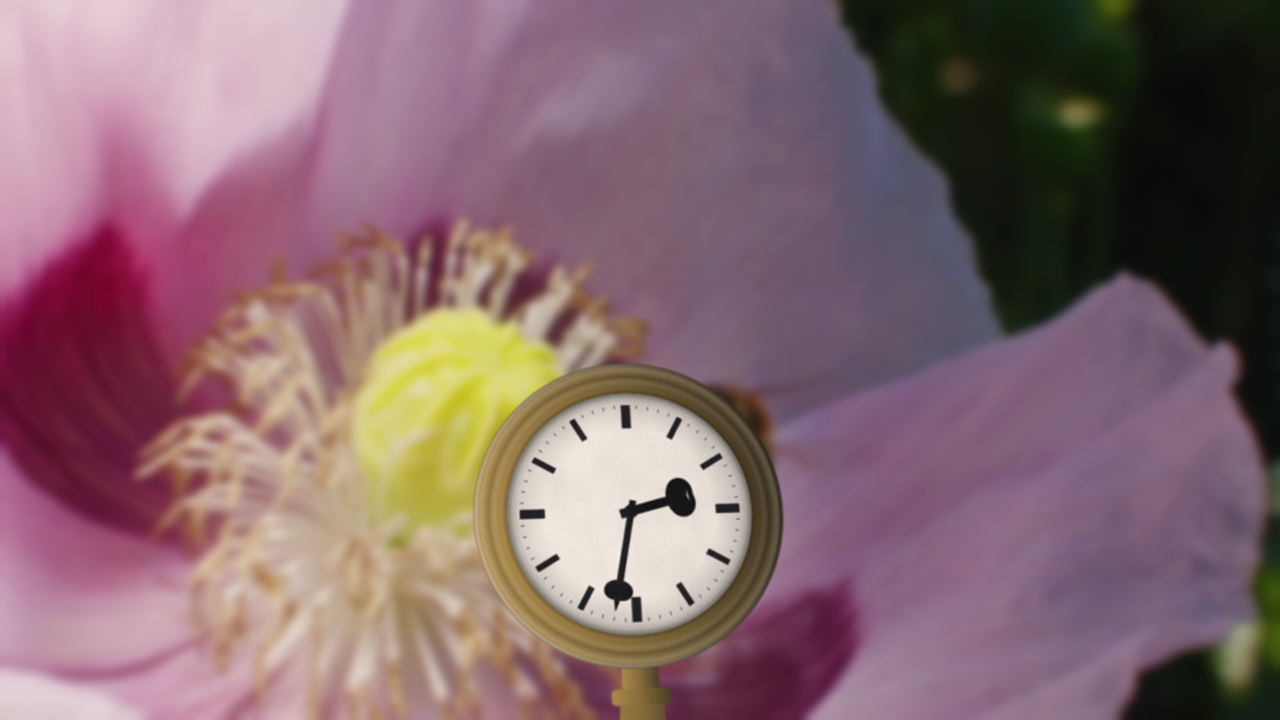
2:32
